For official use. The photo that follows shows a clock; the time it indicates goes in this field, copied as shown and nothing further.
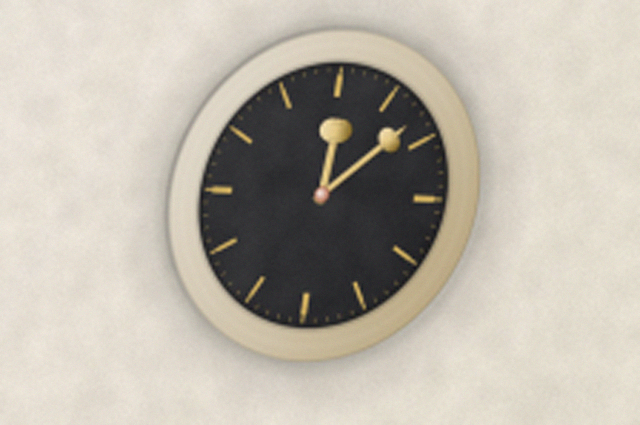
12:08
